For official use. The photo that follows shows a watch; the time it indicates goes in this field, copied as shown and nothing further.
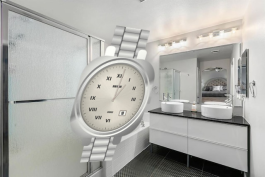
1:01
